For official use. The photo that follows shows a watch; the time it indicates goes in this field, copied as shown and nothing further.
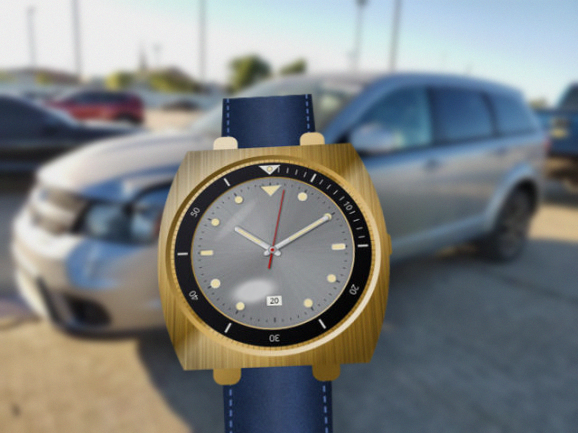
10:10:02
